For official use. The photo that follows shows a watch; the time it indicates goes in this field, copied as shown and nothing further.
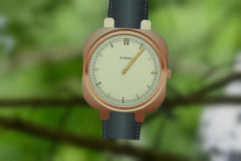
1:06
